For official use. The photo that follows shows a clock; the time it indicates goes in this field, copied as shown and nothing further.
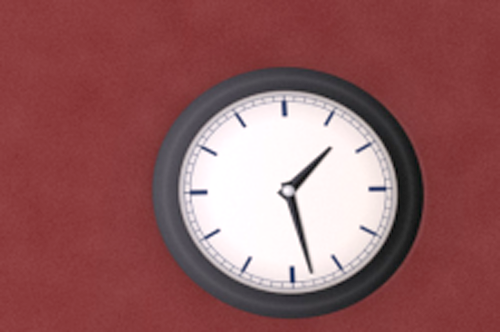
1:28
